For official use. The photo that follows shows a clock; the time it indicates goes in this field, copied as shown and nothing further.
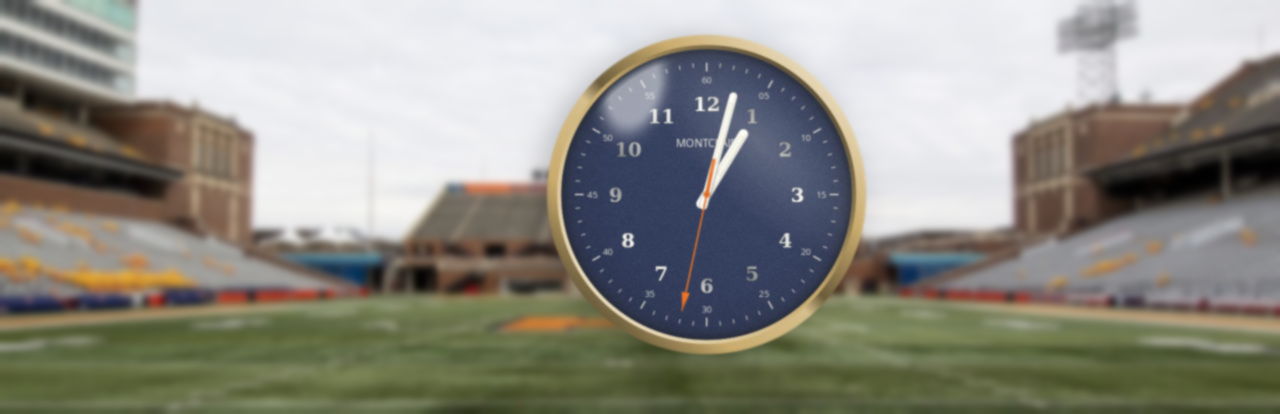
1:02:32
